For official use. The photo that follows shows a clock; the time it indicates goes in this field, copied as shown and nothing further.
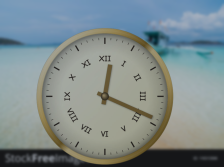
12:19
